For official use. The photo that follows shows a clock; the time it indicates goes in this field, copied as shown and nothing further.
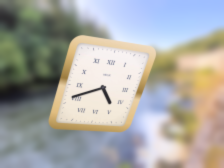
4:41
